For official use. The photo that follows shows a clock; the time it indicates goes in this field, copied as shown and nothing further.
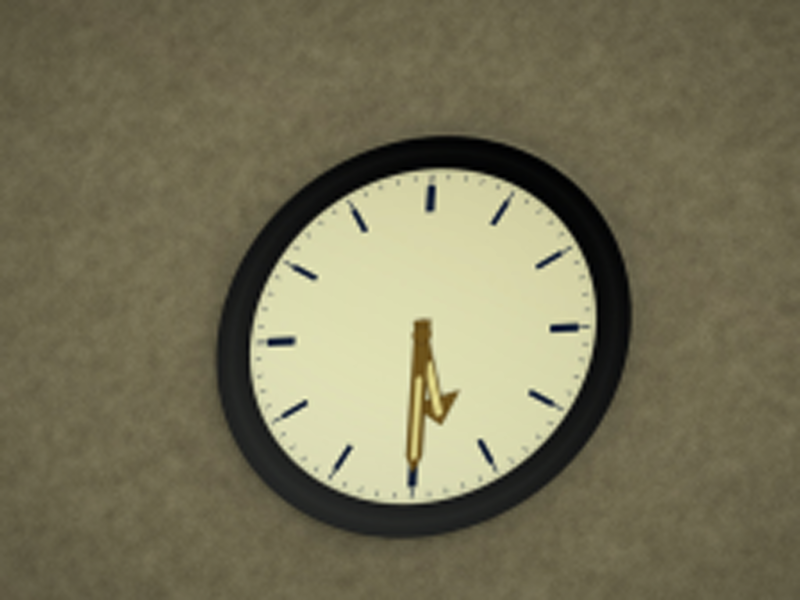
5:30
